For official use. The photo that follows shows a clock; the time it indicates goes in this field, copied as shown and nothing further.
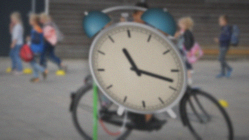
11:18
